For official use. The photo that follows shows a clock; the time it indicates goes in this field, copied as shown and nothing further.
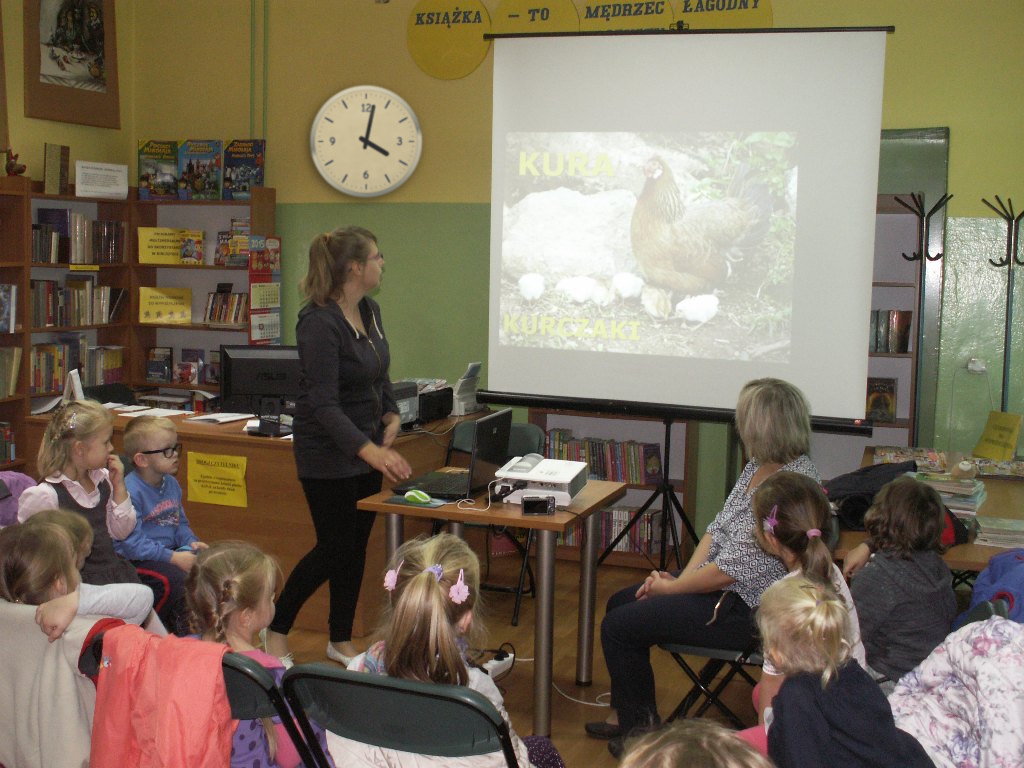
4:02
